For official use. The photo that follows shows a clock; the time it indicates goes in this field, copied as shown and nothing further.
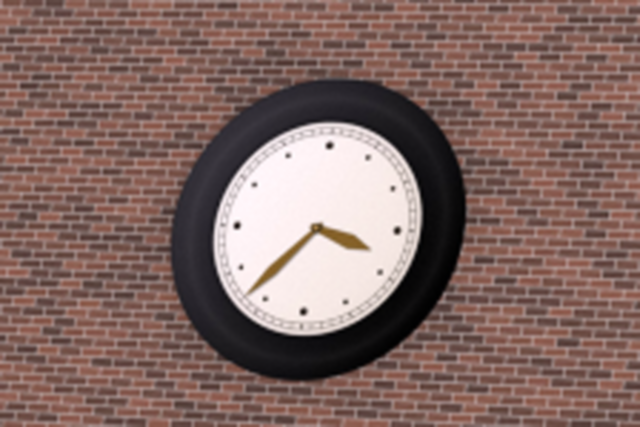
3:37
